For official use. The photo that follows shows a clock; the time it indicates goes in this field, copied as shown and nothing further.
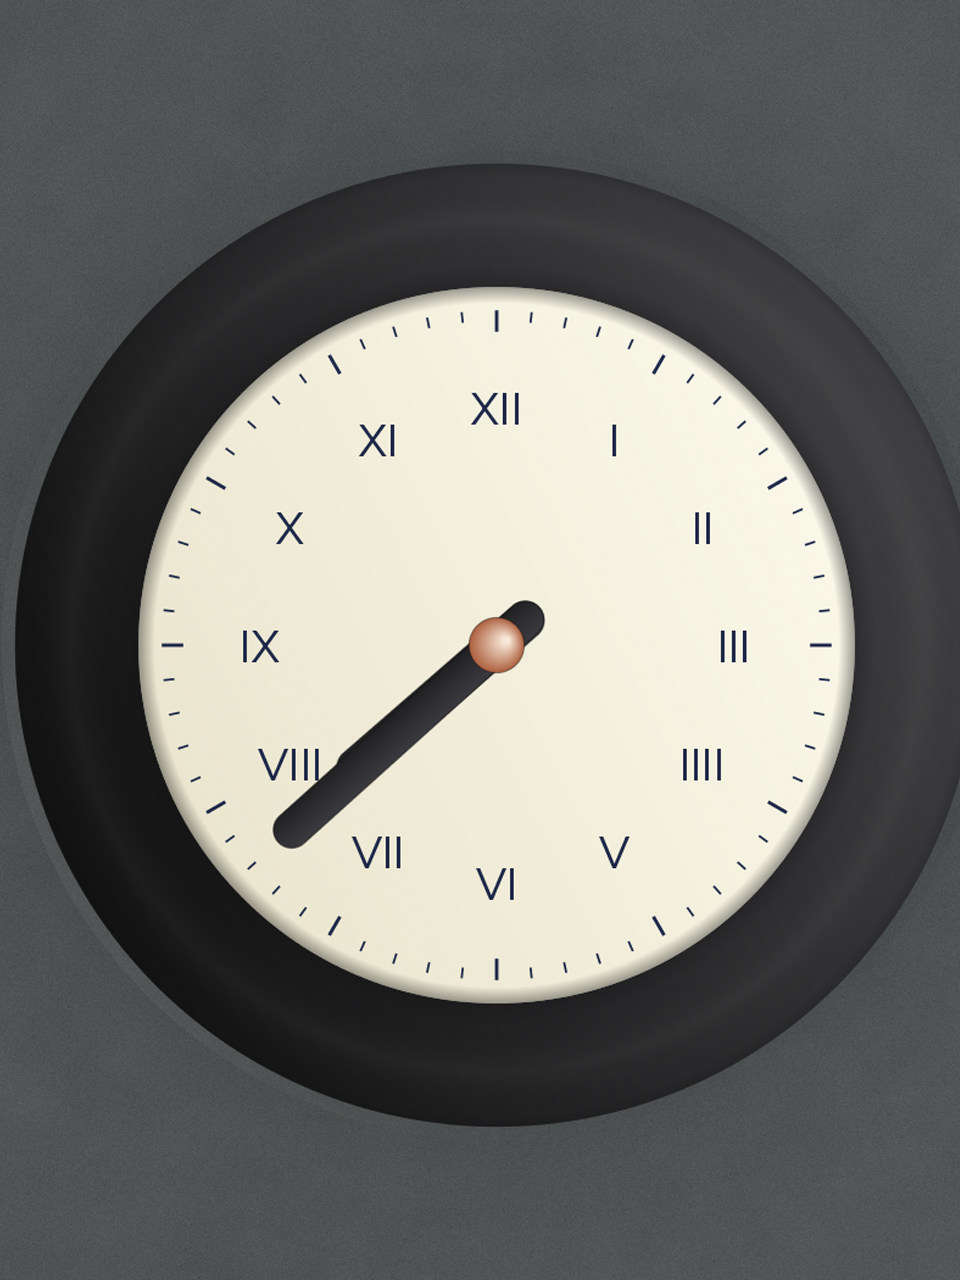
7:38
